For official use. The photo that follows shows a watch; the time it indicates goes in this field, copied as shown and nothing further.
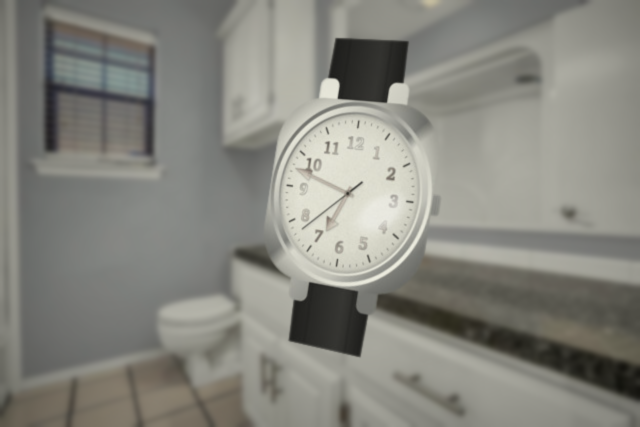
6:47:38
